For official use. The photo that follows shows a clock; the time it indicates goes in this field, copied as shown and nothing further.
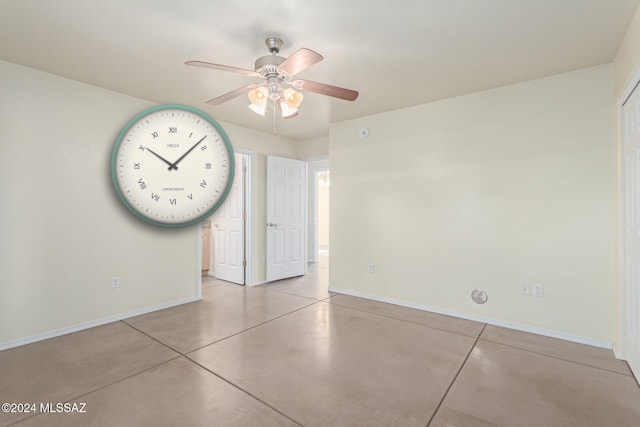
10:08
